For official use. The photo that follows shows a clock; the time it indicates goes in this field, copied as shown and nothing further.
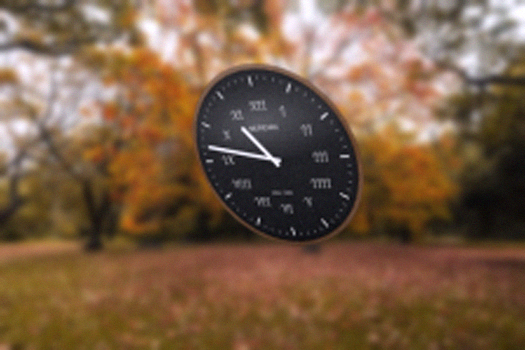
10:47
